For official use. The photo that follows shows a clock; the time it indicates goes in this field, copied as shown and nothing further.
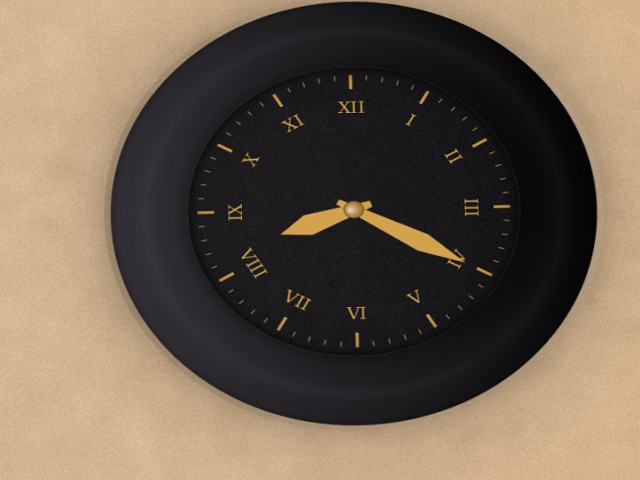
8:20
